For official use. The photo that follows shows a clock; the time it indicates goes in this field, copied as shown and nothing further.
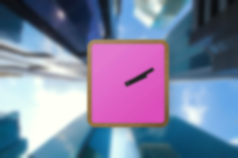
2:10
